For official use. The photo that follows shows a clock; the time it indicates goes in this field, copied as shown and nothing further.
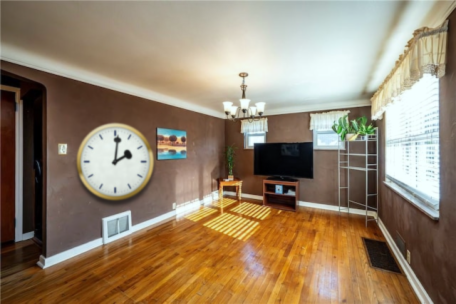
2:01
